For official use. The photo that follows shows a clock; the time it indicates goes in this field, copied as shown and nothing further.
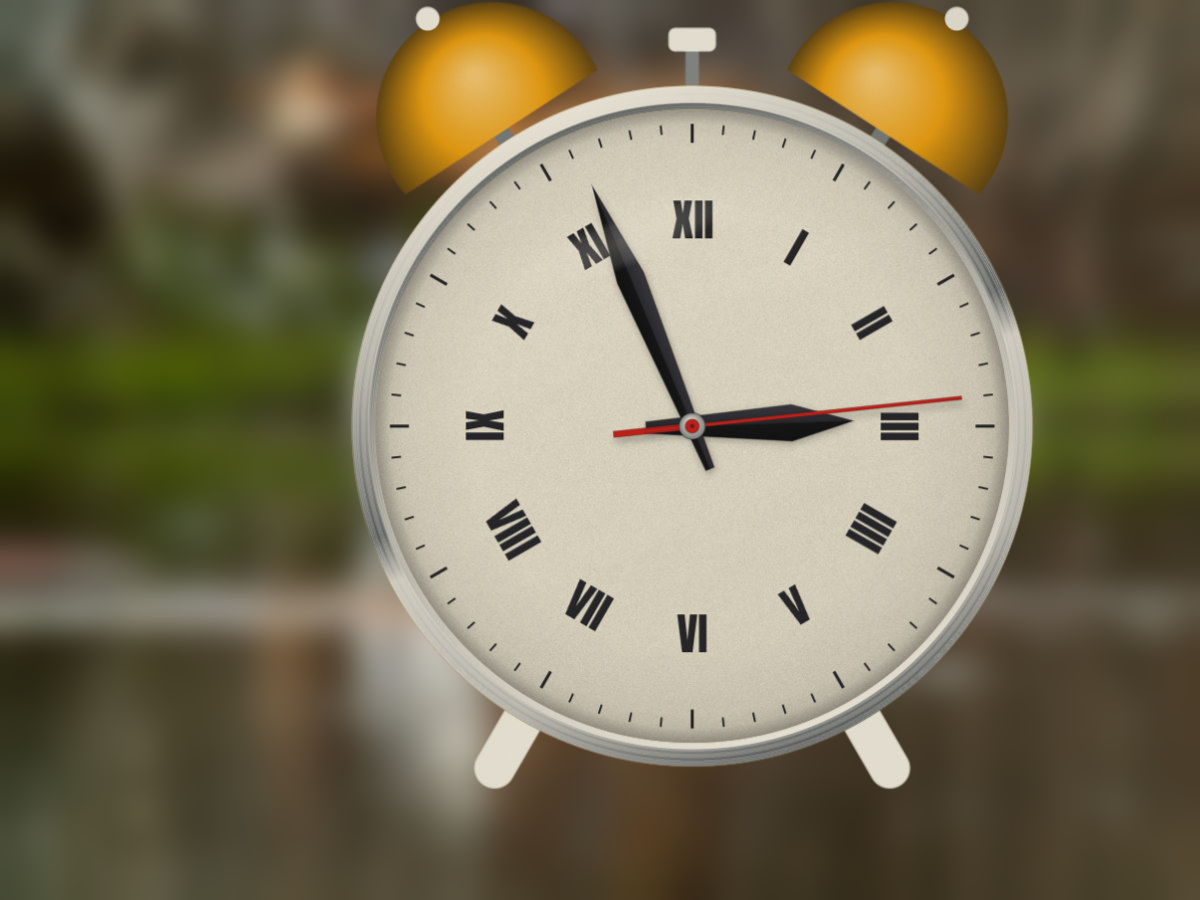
2:56:14
